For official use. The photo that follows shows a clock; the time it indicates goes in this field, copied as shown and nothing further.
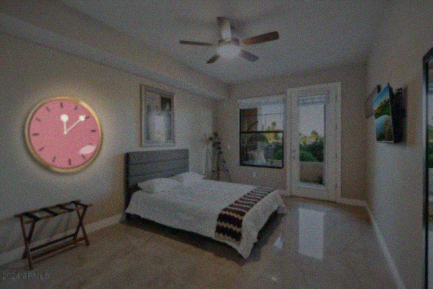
12:09
